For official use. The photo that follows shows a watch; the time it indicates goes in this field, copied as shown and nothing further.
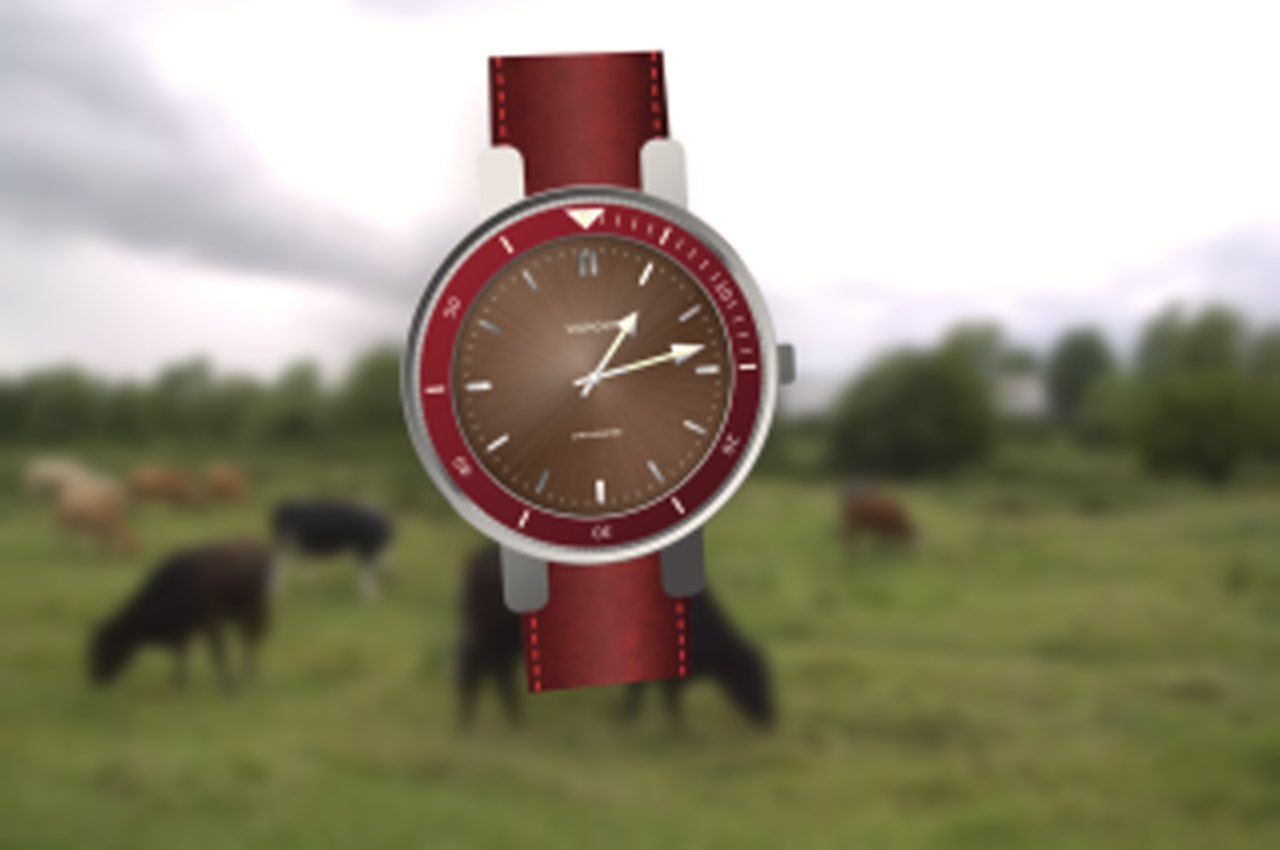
1:13
